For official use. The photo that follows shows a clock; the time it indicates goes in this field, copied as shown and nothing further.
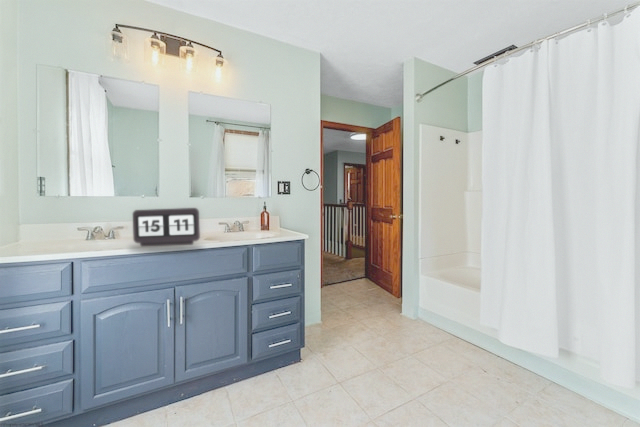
15:11
